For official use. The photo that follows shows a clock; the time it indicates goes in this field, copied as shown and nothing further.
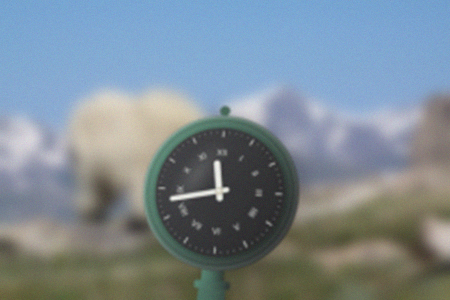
11:43
